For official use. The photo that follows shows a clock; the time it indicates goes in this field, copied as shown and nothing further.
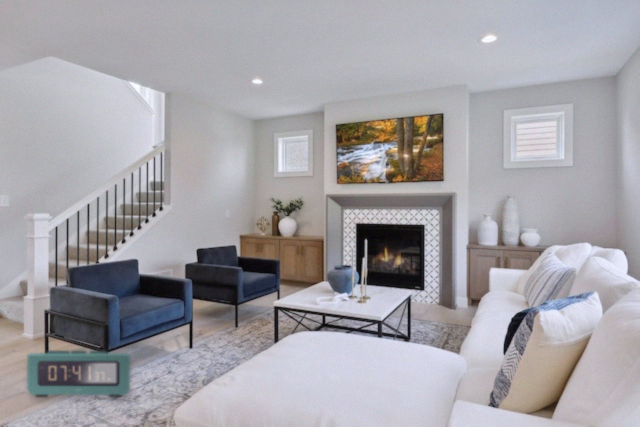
7:41
